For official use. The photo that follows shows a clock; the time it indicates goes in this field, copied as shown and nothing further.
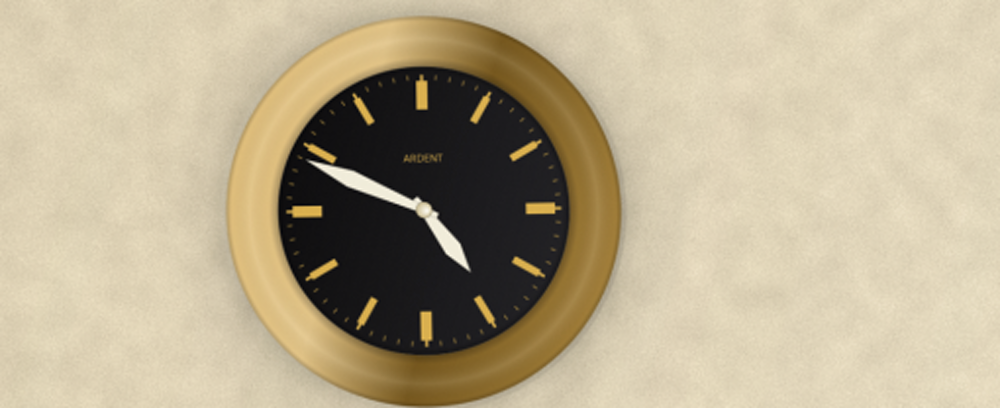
4:49
